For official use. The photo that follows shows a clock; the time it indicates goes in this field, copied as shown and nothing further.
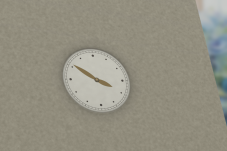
3:51
